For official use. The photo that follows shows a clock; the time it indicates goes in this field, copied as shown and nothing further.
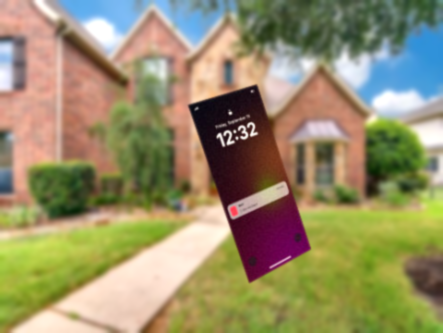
12:32
